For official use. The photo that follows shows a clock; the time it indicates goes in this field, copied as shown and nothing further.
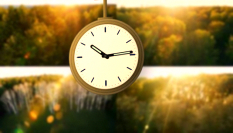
10:14
